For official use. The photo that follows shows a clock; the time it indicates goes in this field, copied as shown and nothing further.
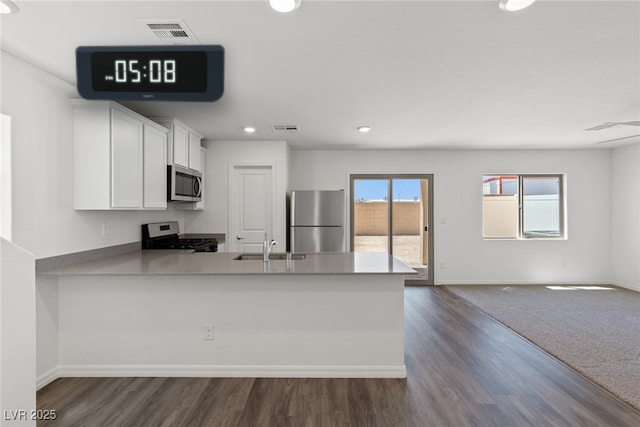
5:08
